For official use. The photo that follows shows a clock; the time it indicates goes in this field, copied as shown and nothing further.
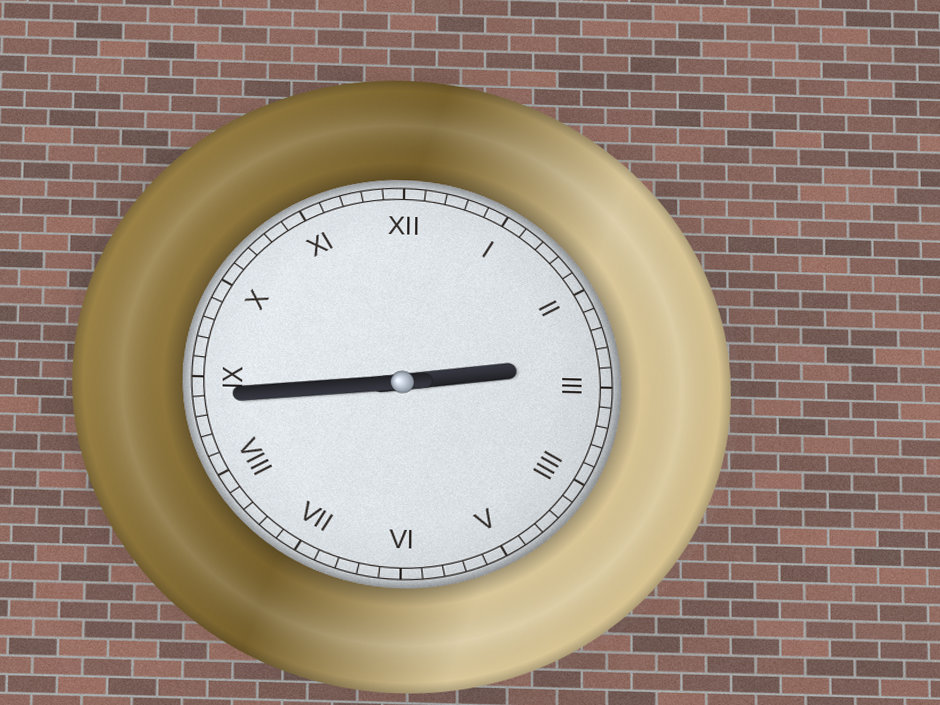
2:44
